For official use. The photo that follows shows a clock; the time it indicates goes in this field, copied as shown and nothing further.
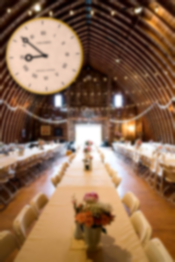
8:52
